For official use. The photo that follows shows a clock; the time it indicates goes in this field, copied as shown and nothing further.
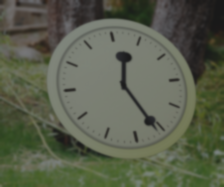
12:26
